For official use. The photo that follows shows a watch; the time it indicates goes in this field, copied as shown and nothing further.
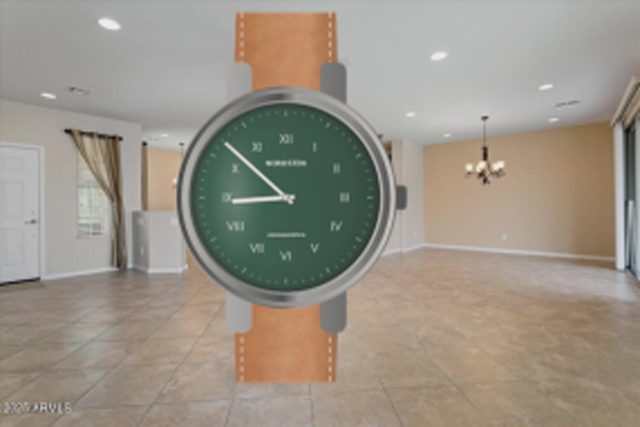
8:52
